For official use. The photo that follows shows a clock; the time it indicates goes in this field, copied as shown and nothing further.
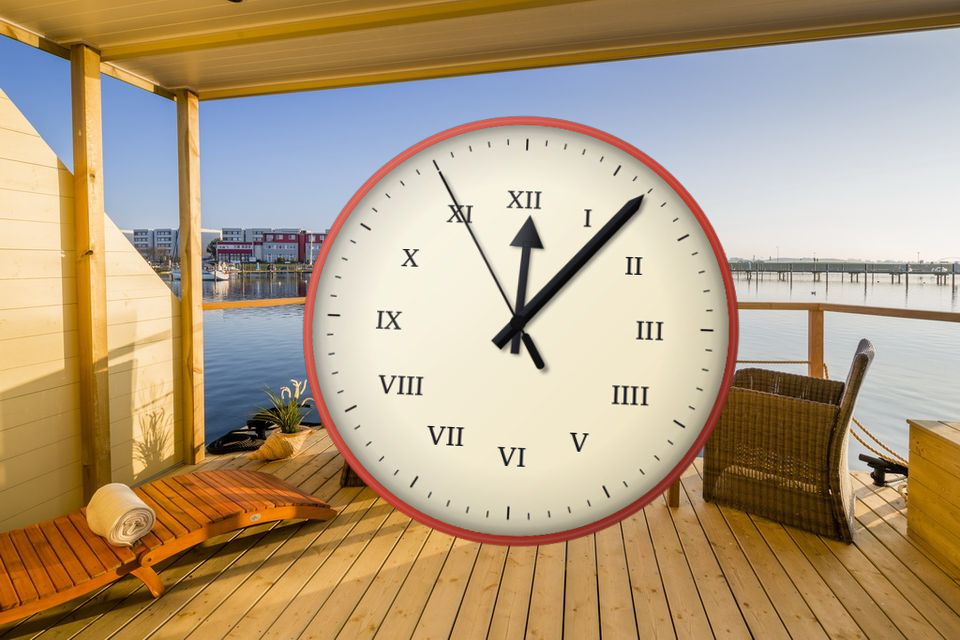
12:06:55
